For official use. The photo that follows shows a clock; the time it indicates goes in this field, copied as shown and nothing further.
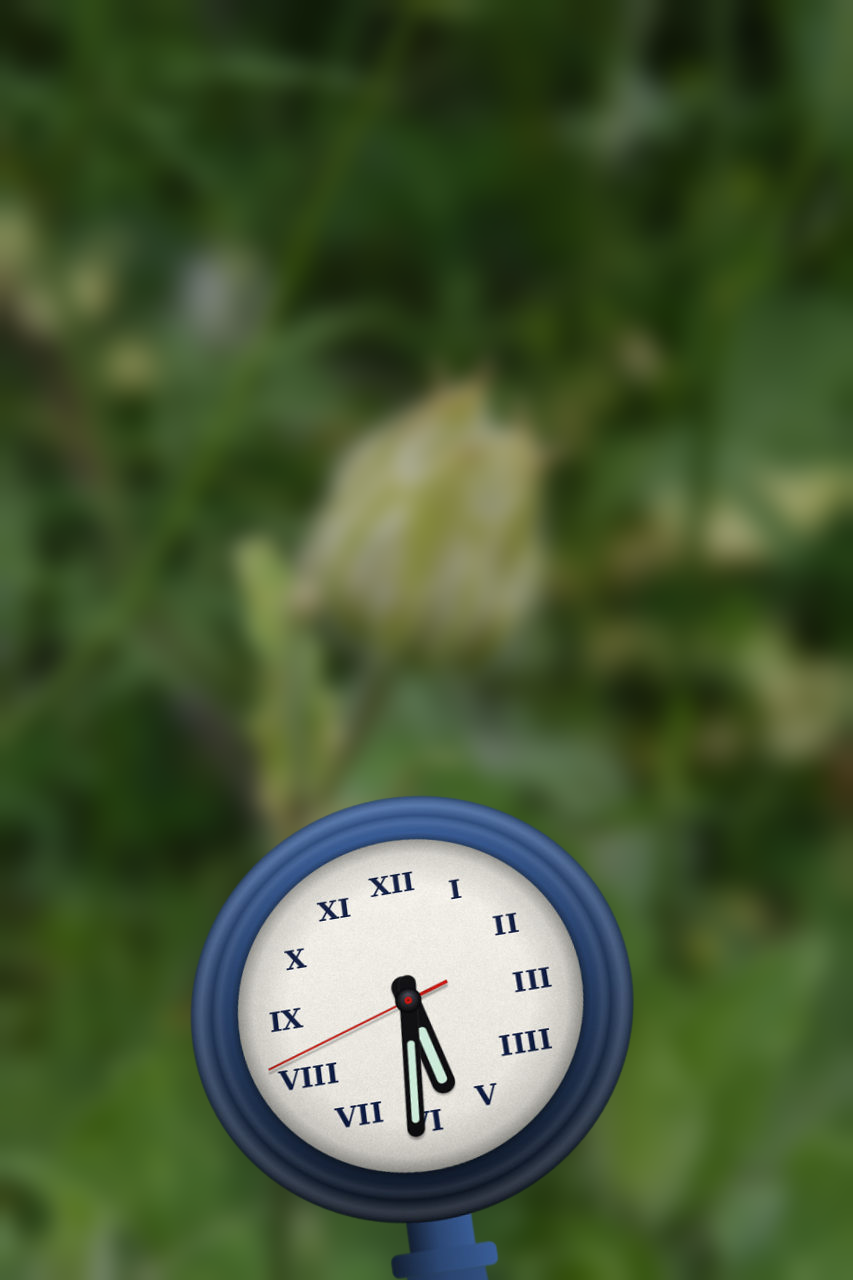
5:30:42
